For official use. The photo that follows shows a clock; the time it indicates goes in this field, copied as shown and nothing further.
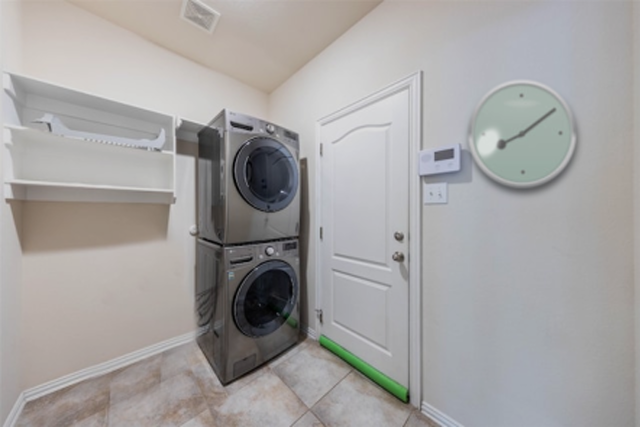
8:09
